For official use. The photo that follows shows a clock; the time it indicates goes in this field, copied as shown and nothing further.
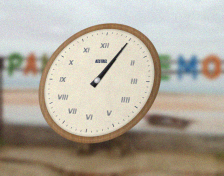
1:05
